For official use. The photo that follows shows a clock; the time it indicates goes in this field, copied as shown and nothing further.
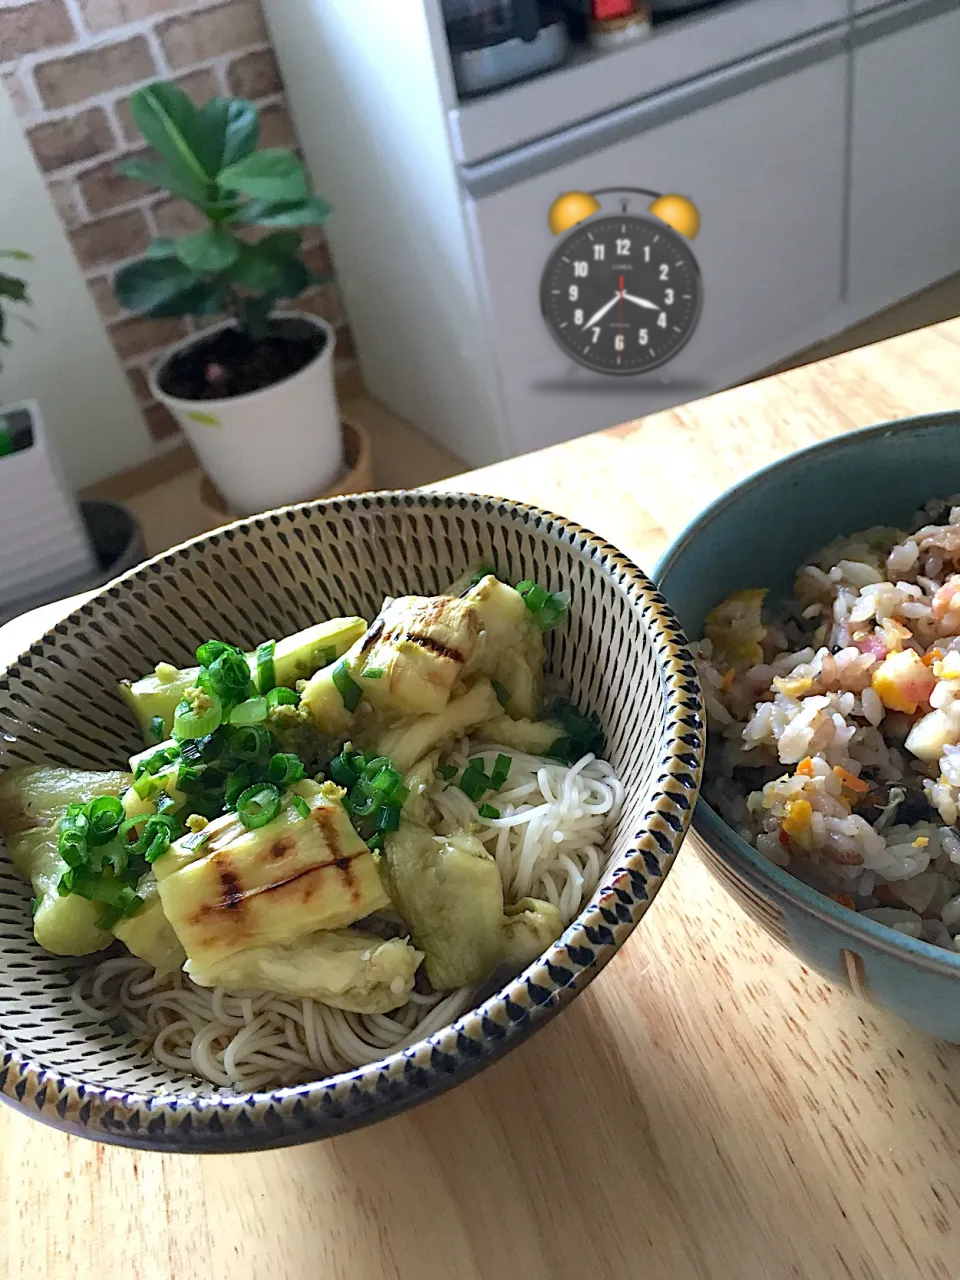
3:37:30
